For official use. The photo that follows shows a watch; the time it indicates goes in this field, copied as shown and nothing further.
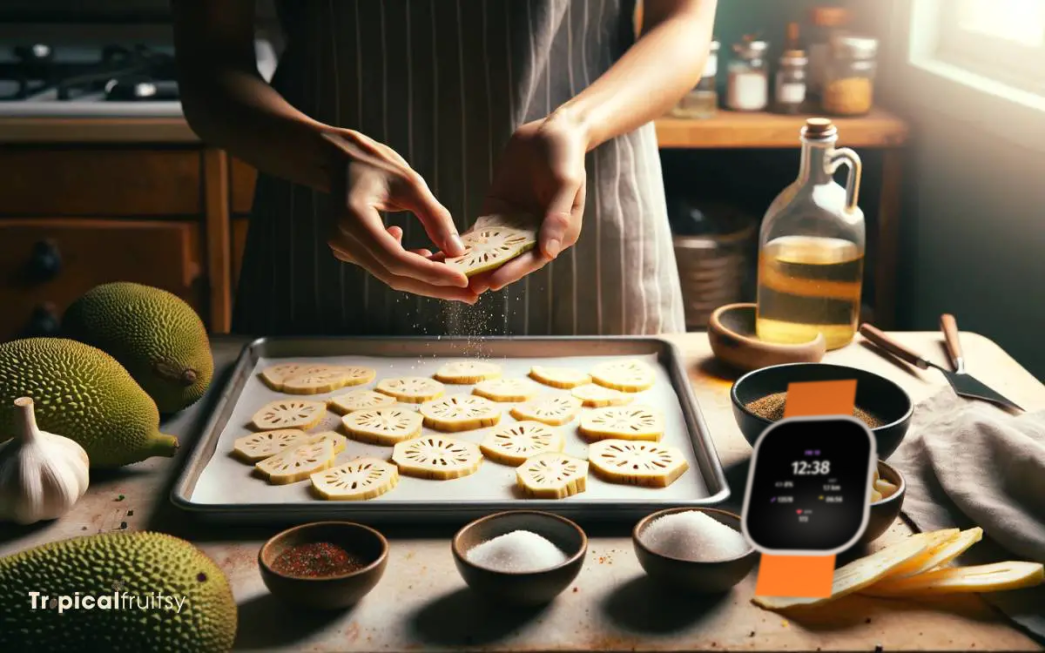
12:38
